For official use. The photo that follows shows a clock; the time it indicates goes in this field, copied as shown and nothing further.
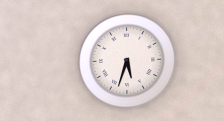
5:33
